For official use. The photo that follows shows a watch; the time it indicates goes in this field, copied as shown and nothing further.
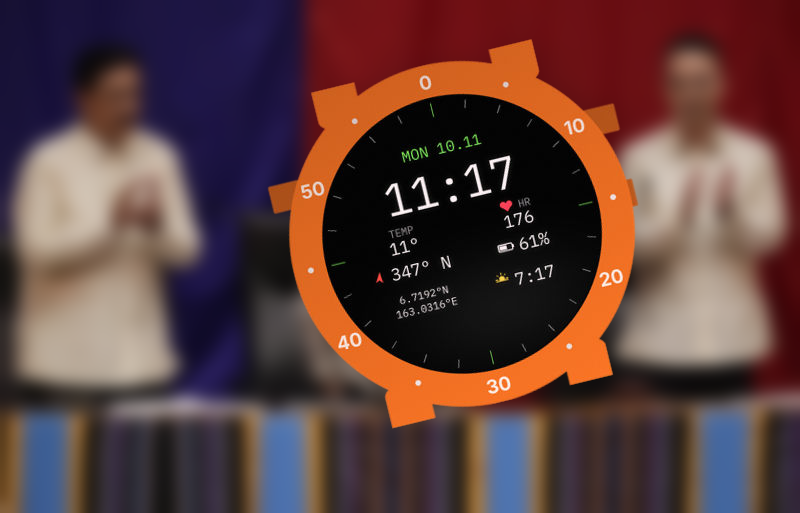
11:17
